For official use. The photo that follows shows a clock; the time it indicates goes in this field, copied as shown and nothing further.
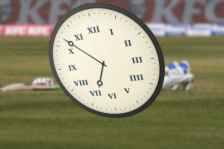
6:52
